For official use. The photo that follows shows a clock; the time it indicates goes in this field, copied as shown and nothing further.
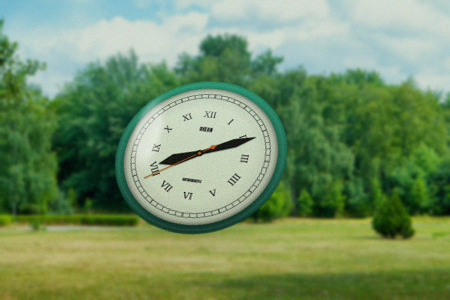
8:10:39
